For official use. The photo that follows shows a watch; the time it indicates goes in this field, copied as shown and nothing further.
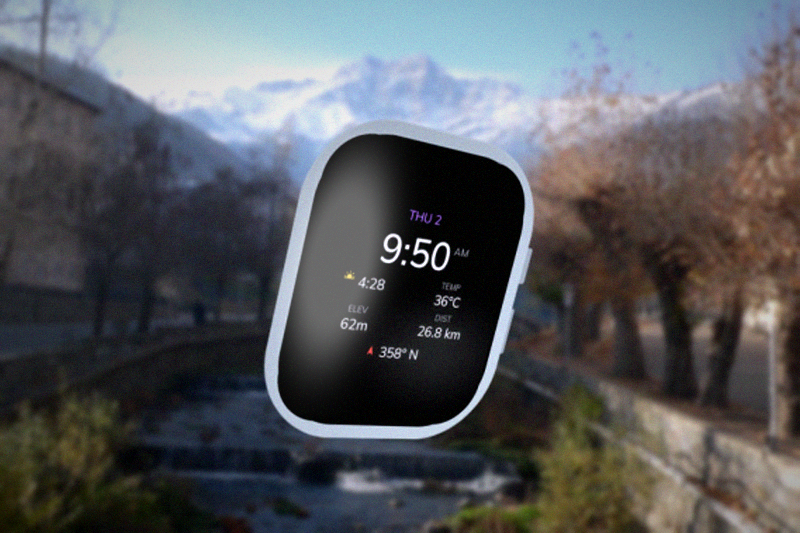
9:50
